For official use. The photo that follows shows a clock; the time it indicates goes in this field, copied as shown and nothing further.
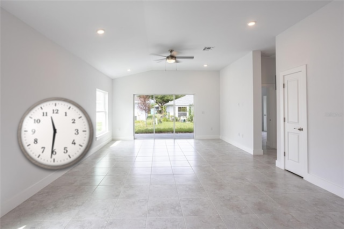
11:31
